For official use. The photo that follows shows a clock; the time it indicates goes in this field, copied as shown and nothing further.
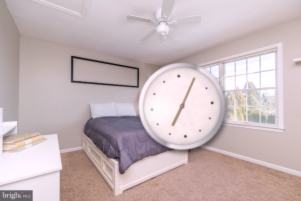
7:05
